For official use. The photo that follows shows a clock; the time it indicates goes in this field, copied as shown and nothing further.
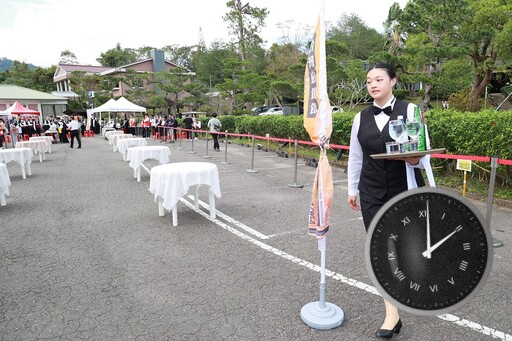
2:01
